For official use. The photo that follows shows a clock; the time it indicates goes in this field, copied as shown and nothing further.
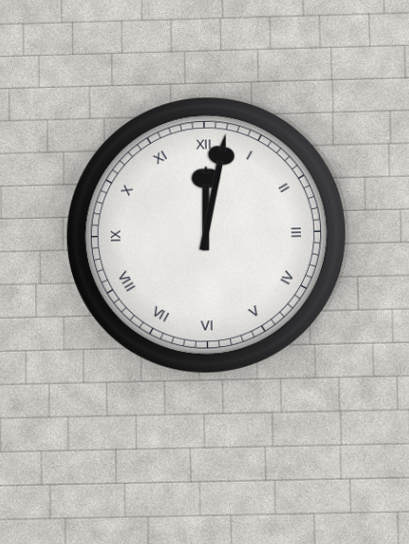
12:02
